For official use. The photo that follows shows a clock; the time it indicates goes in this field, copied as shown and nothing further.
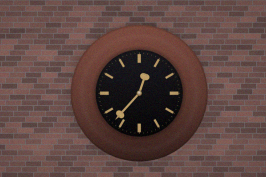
12:37
